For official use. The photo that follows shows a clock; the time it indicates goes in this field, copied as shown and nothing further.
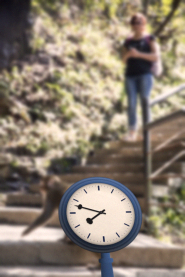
7:48
